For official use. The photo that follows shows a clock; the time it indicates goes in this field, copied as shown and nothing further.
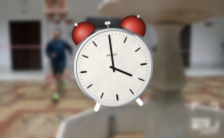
4:00
